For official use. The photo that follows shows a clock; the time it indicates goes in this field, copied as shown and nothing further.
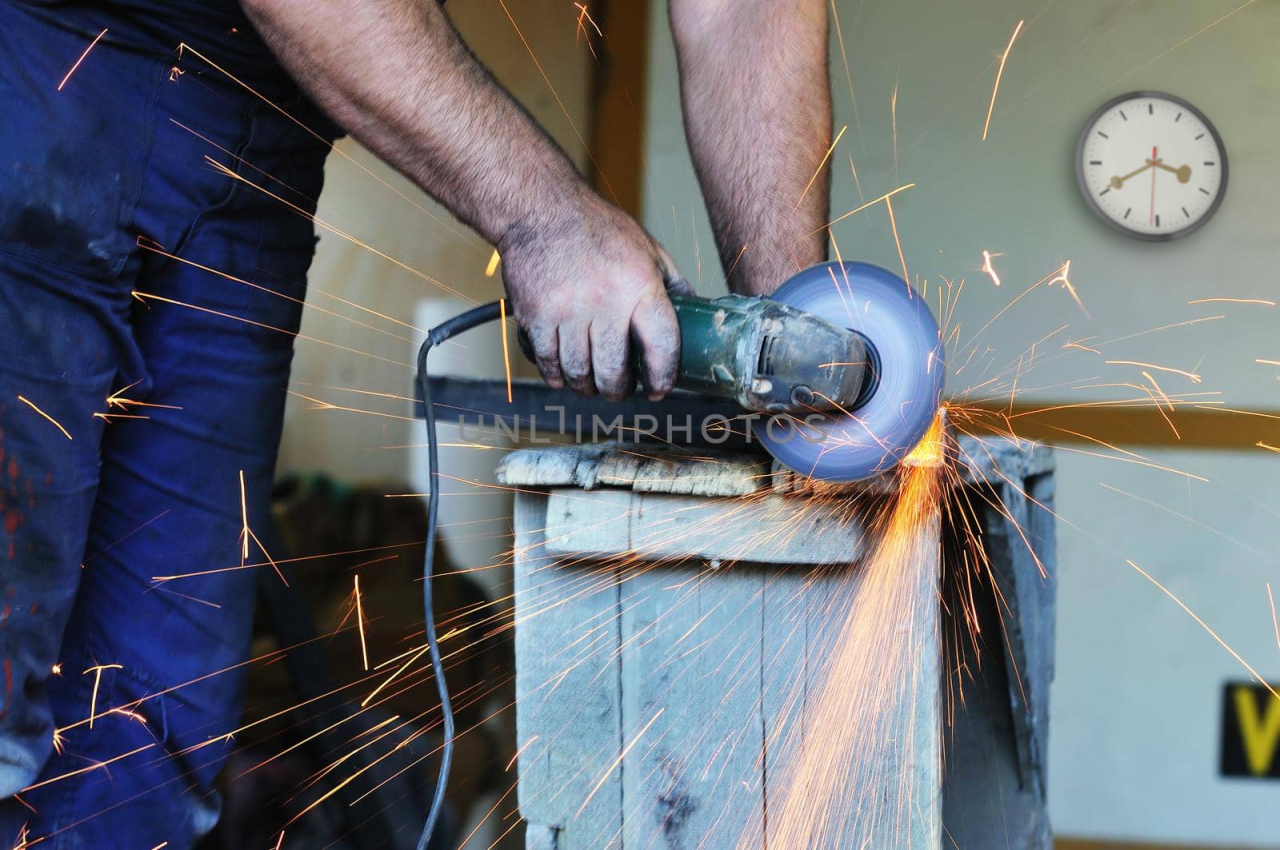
3:40:31
